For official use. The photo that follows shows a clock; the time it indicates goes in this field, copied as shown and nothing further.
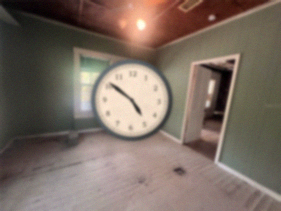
4:51
